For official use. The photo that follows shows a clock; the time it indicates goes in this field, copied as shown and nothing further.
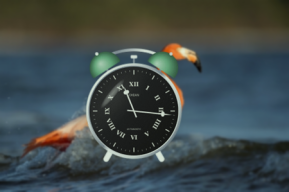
11:16
